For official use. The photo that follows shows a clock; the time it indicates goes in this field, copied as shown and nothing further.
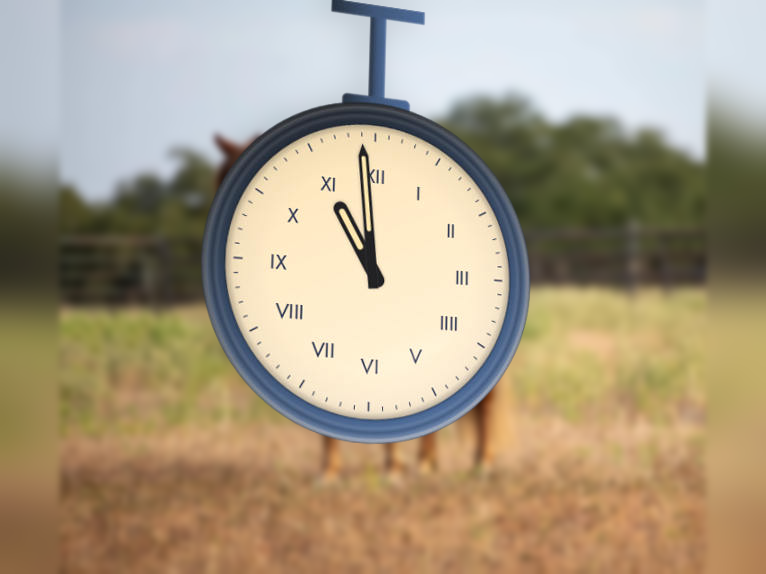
10:59
